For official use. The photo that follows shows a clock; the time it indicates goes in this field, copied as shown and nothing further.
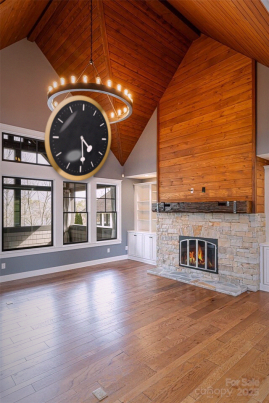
4:29
